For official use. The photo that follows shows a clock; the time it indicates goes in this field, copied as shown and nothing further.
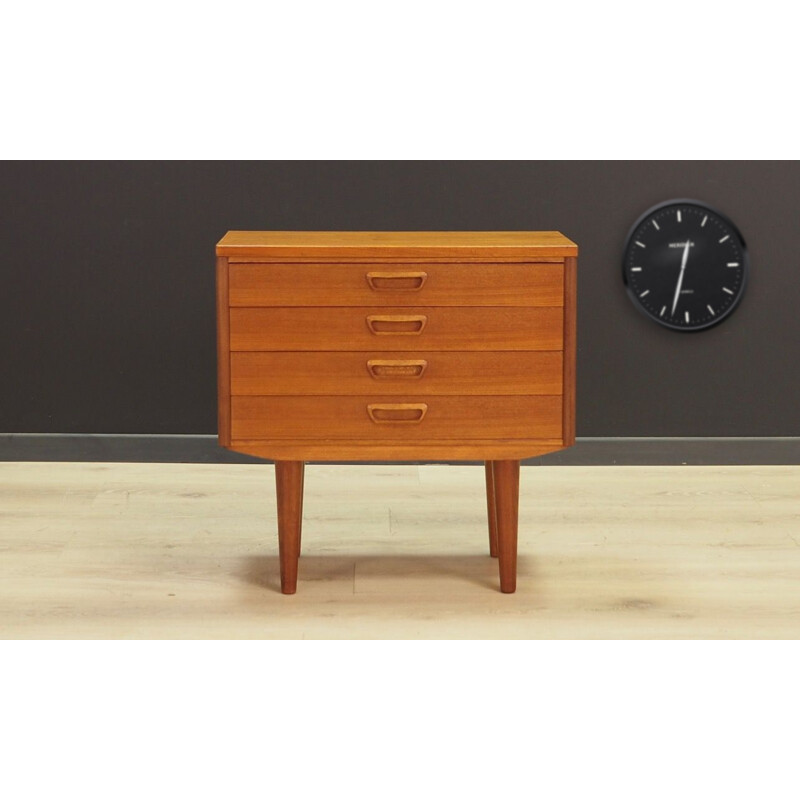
12:33
